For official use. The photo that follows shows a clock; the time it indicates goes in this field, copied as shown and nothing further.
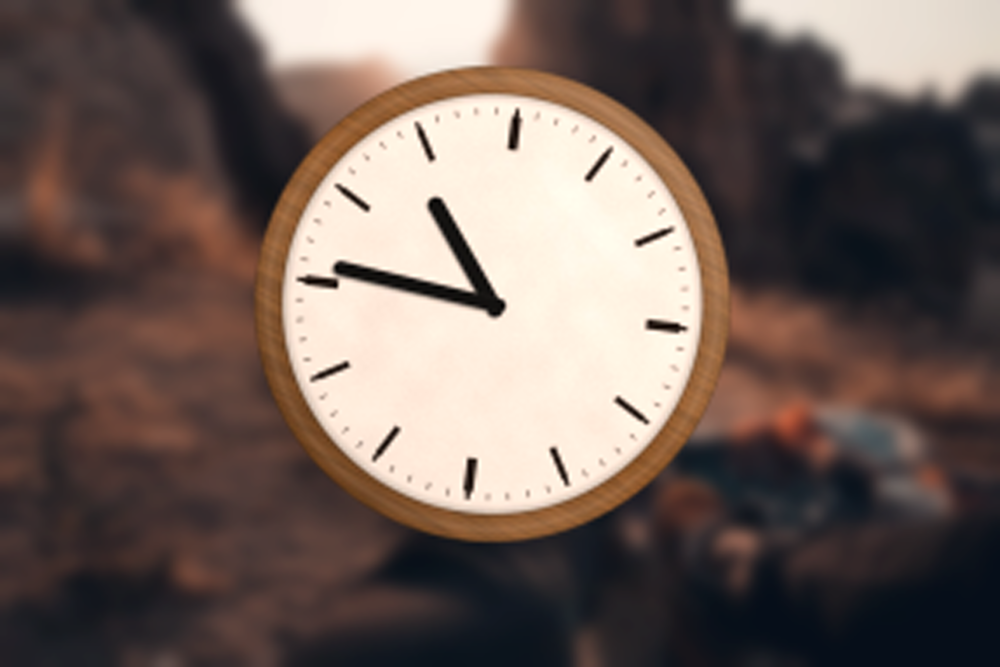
10:46
